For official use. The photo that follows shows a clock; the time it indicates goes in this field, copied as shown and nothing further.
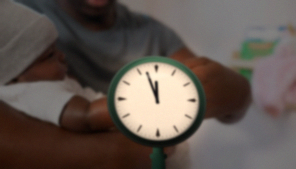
11:57
